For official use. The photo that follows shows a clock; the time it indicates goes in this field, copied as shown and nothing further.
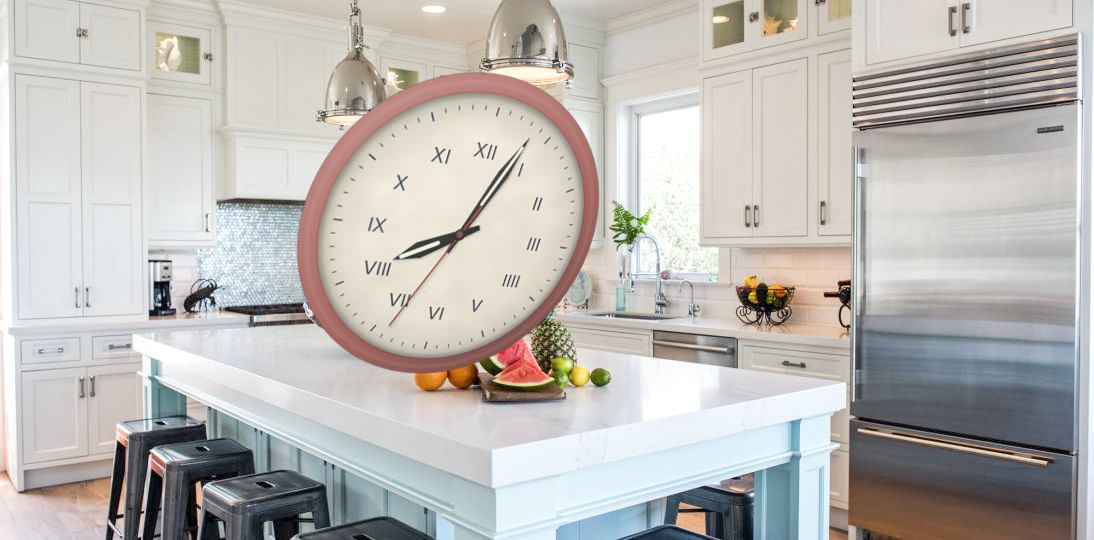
8:03:34
